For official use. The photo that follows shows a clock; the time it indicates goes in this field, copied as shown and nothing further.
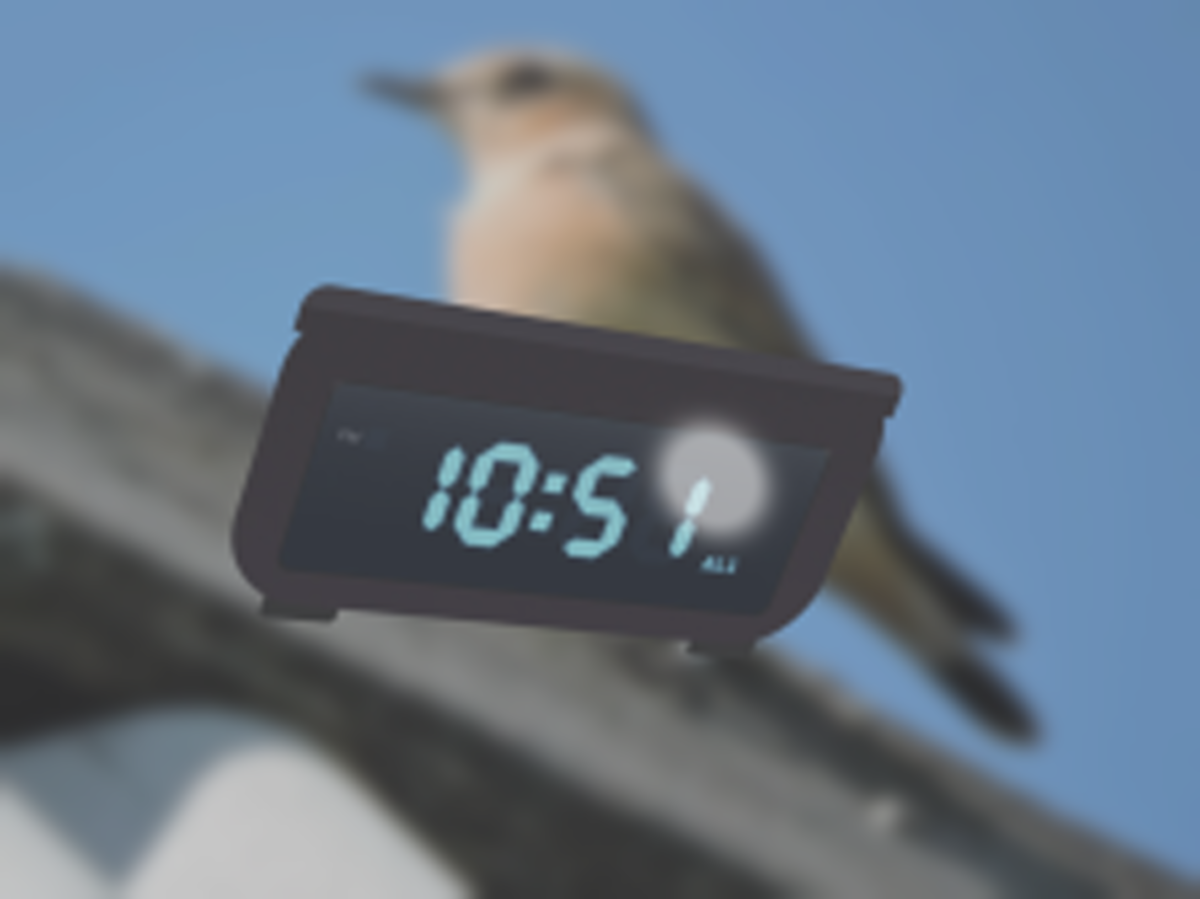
10:51
